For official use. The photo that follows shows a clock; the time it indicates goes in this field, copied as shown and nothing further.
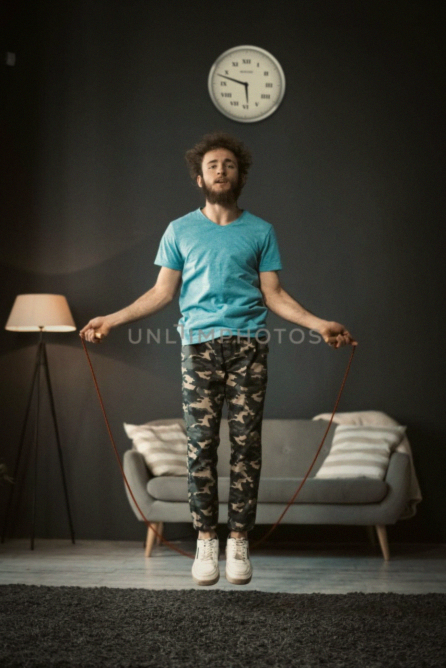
5:48
